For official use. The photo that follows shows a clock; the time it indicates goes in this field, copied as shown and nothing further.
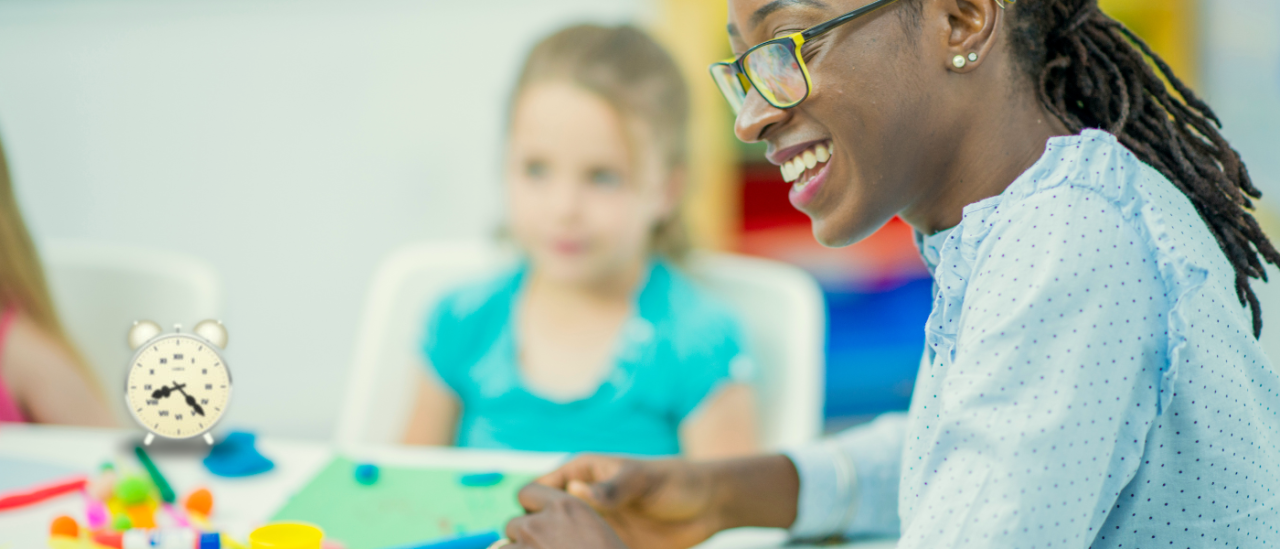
8:23
